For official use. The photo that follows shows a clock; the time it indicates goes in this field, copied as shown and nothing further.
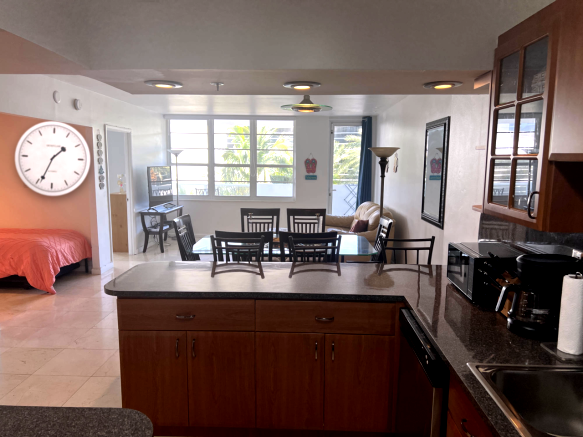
1:34
